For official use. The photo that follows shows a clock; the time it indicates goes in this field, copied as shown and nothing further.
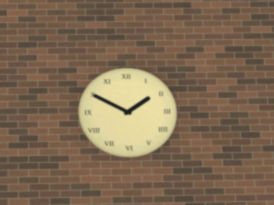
1:50
